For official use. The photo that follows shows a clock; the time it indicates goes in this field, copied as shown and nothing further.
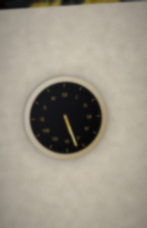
5:27
